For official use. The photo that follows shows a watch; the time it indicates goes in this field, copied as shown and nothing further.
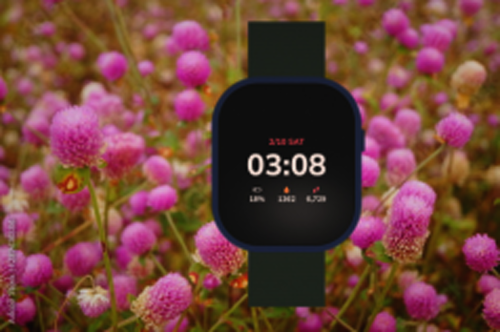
3:08
